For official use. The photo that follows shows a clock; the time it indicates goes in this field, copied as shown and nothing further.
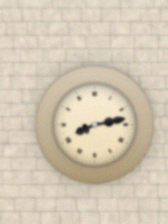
8:13
